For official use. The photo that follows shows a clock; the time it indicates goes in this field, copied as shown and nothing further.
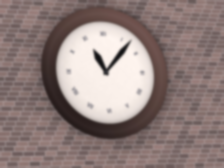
11:07
